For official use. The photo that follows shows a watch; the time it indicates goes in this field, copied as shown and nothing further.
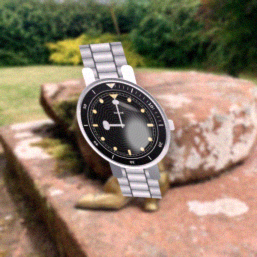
9:00
